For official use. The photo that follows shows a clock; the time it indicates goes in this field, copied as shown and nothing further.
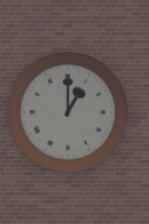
1:00
